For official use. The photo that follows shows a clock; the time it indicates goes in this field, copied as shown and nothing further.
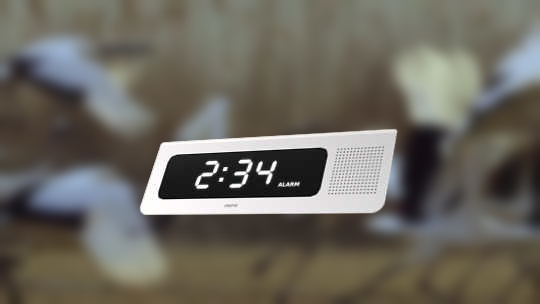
2:34
